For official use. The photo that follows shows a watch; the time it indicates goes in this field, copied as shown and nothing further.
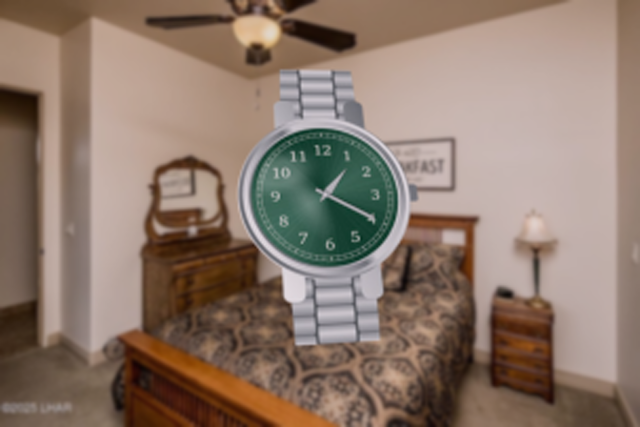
1:20
